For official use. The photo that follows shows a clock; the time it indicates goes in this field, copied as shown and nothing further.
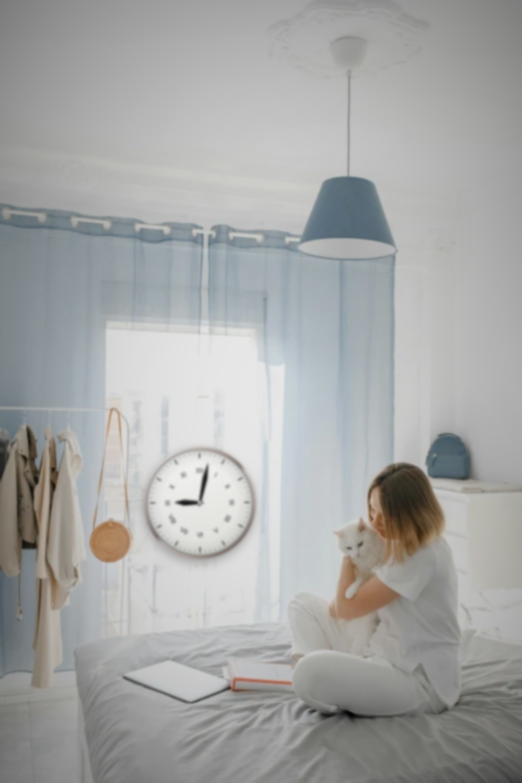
9:02
